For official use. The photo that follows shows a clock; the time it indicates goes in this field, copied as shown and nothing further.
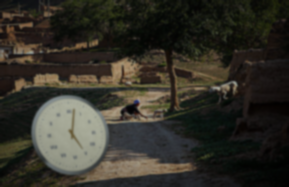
5:02
